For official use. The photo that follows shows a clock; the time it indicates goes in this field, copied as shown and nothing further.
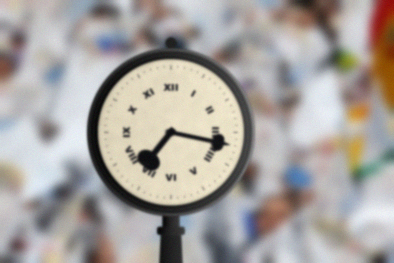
7:17
